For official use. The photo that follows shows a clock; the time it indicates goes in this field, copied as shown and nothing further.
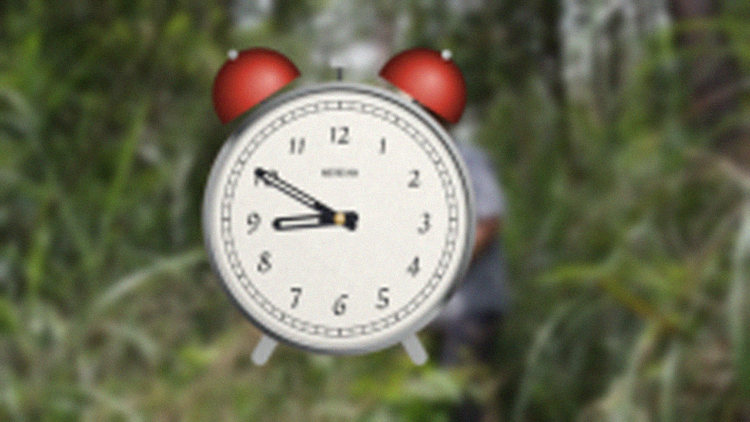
8:50
